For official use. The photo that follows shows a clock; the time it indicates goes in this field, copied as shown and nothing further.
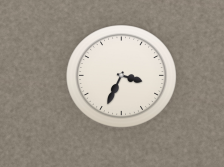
3:34
